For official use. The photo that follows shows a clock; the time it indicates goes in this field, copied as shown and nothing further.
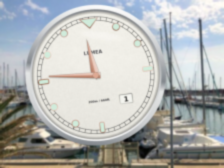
11:46
